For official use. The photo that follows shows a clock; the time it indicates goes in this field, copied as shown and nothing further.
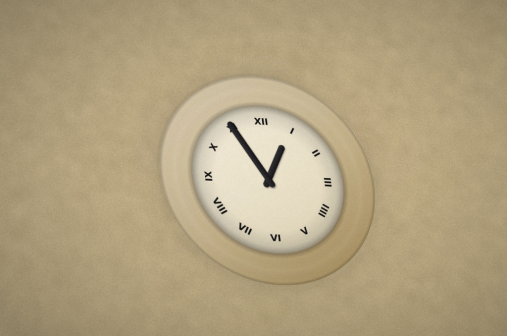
12:55
